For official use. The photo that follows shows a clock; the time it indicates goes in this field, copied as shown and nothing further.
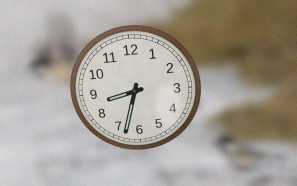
8:33
